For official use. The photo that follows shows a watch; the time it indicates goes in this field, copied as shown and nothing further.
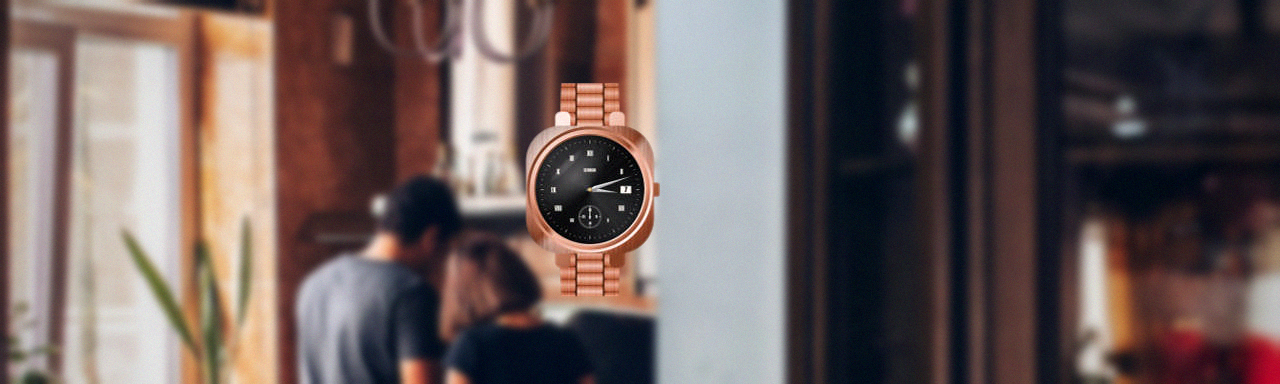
3:12
